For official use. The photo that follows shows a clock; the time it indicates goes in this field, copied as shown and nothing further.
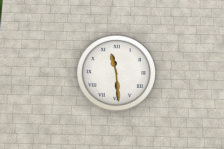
11:29
